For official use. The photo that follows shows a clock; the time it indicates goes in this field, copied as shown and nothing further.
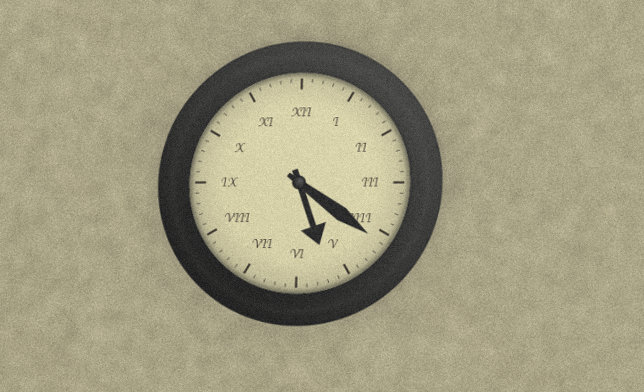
5:21
